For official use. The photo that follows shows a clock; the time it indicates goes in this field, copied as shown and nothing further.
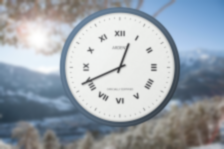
12:41
